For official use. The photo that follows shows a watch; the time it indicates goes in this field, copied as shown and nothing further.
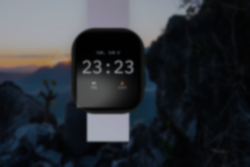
23:23
